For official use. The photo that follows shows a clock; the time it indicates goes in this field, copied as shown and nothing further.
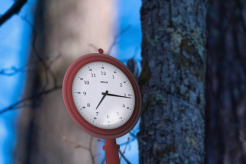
7:16
